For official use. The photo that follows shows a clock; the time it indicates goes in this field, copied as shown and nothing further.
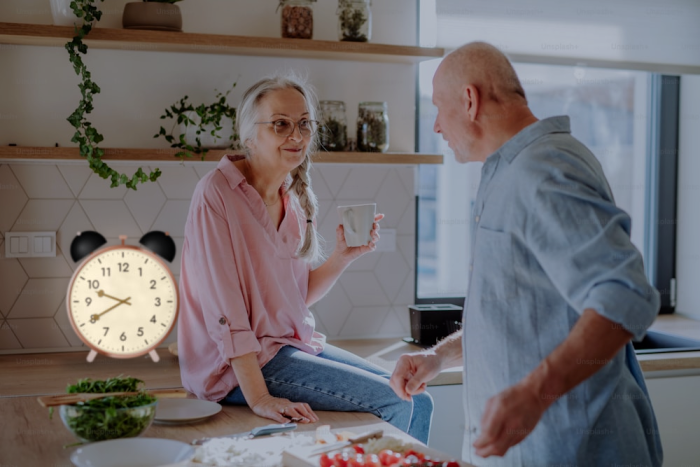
9:40
